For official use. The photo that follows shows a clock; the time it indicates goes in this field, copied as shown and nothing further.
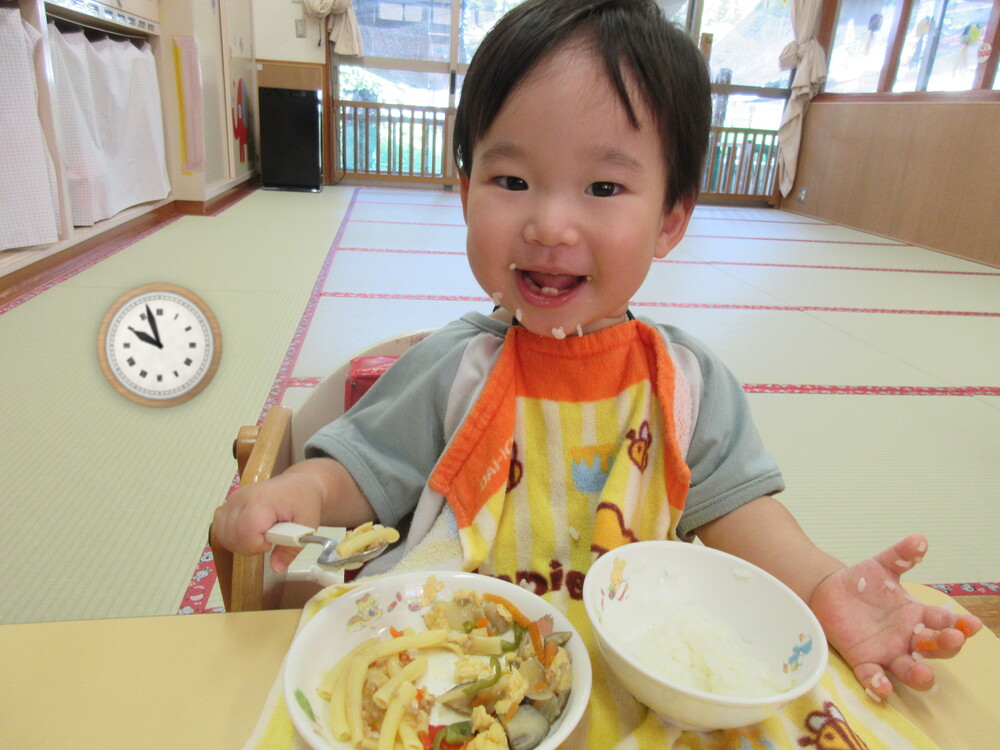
9:57
